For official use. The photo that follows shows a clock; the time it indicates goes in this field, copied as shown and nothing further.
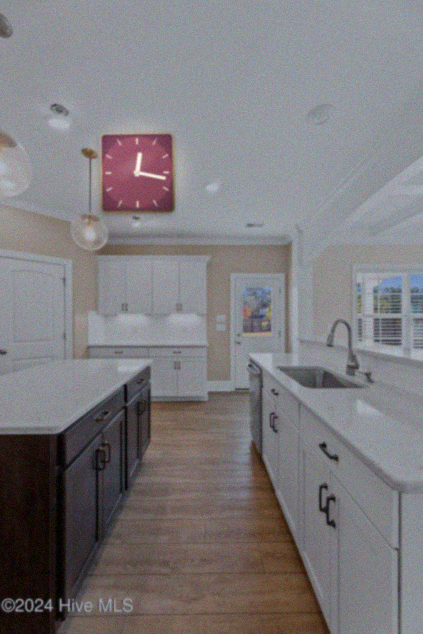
12:17
